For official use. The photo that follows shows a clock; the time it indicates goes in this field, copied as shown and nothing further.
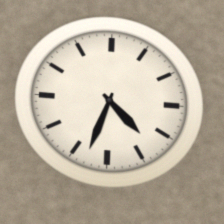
4:33
